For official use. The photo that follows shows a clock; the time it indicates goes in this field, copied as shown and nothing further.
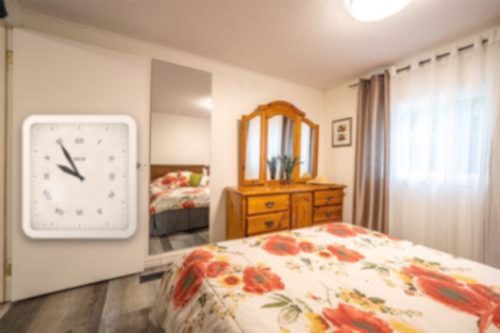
9:55
